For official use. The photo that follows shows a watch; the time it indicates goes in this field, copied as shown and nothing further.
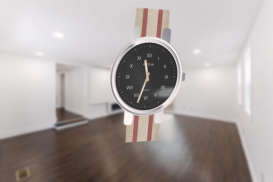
11:33
